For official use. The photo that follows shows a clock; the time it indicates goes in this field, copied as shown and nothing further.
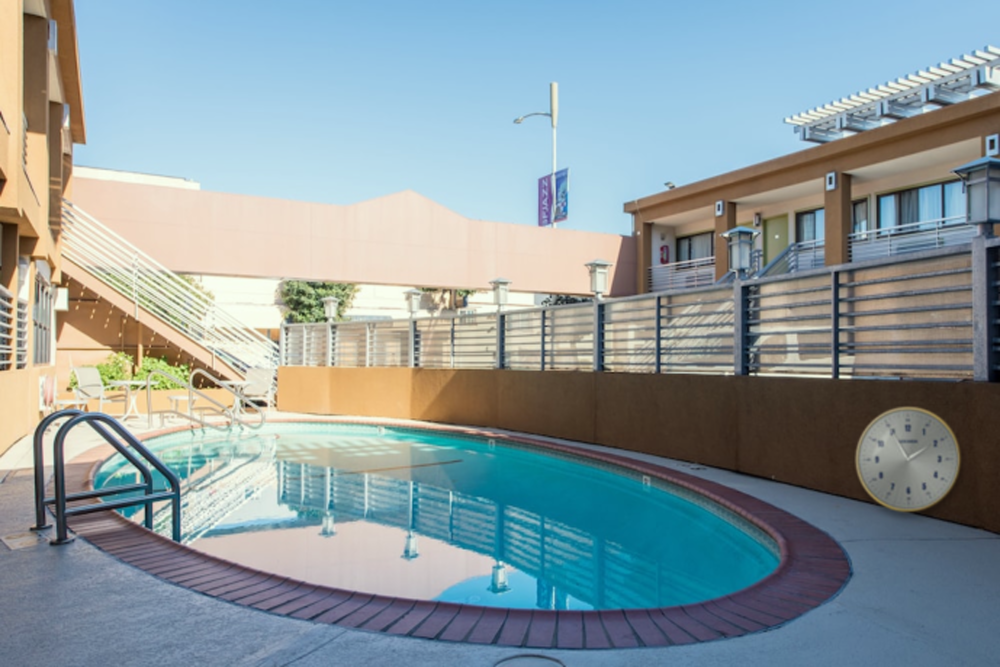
1:55
